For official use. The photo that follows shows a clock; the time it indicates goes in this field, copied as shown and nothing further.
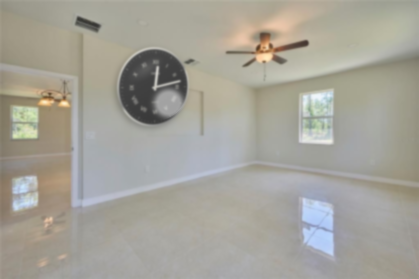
12:13
